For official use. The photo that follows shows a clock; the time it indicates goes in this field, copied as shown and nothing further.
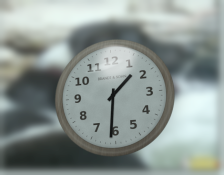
1:31
